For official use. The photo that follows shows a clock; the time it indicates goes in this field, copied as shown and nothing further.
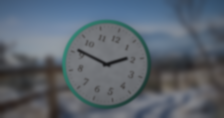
1:46
